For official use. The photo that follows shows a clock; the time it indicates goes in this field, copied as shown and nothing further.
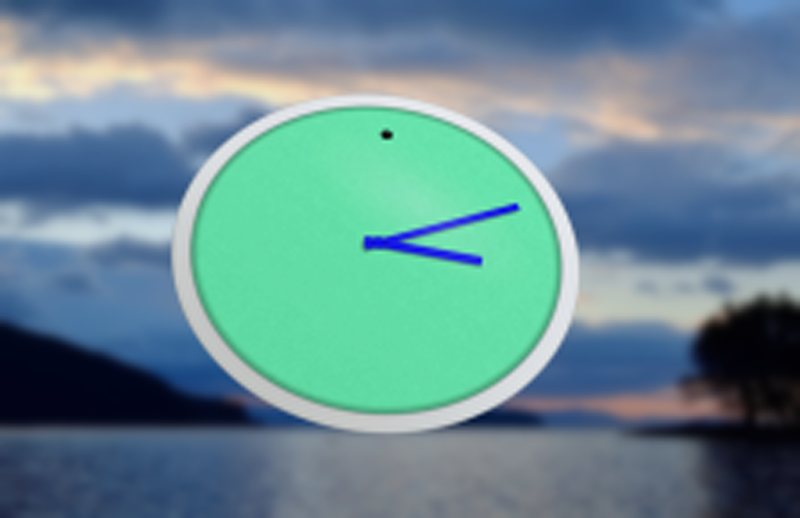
3:11
